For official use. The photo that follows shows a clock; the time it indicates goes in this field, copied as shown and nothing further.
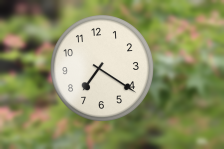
7:21
